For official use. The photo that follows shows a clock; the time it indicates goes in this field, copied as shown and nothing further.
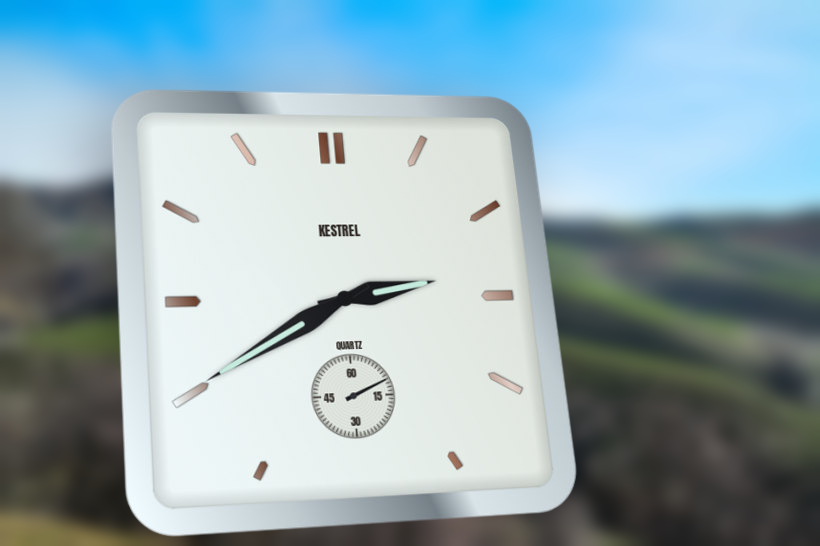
2:40:11
